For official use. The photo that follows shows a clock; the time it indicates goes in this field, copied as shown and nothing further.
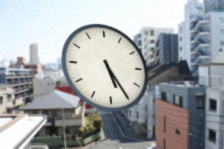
5:25
